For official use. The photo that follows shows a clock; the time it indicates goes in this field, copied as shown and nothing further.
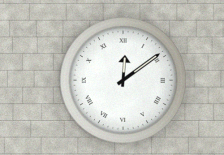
12:09
